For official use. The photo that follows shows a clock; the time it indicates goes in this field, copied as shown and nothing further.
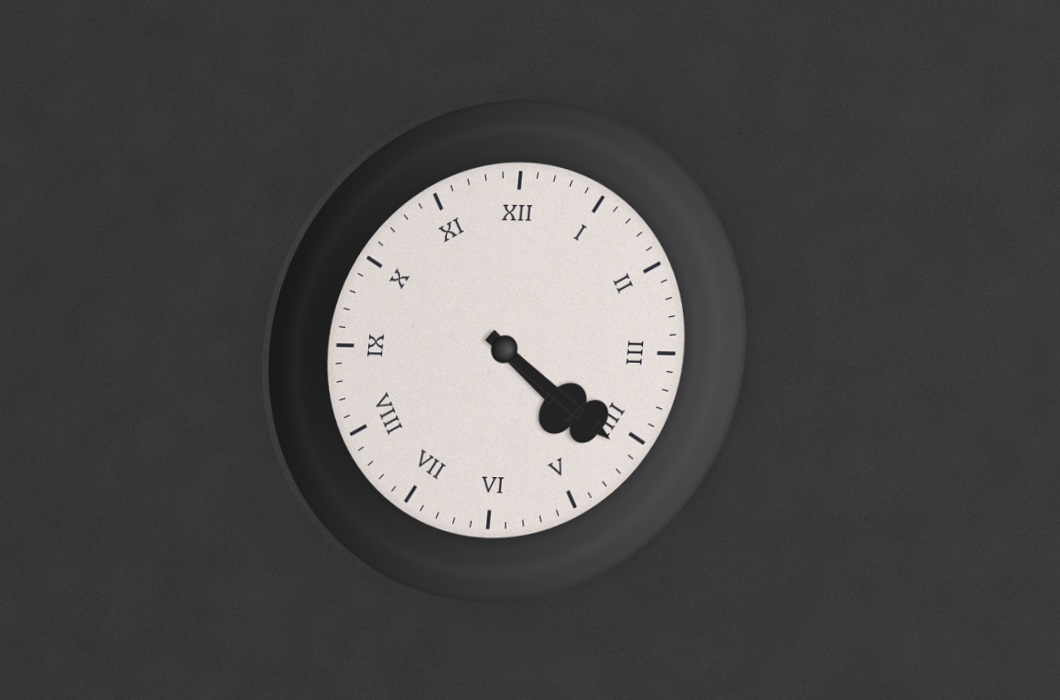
4:21
